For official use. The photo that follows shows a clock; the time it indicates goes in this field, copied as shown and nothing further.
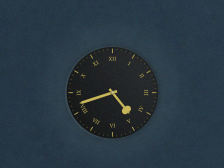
4:42
